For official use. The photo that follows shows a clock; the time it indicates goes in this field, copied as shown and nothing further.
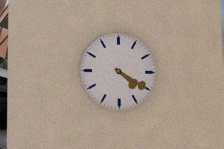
4:20
